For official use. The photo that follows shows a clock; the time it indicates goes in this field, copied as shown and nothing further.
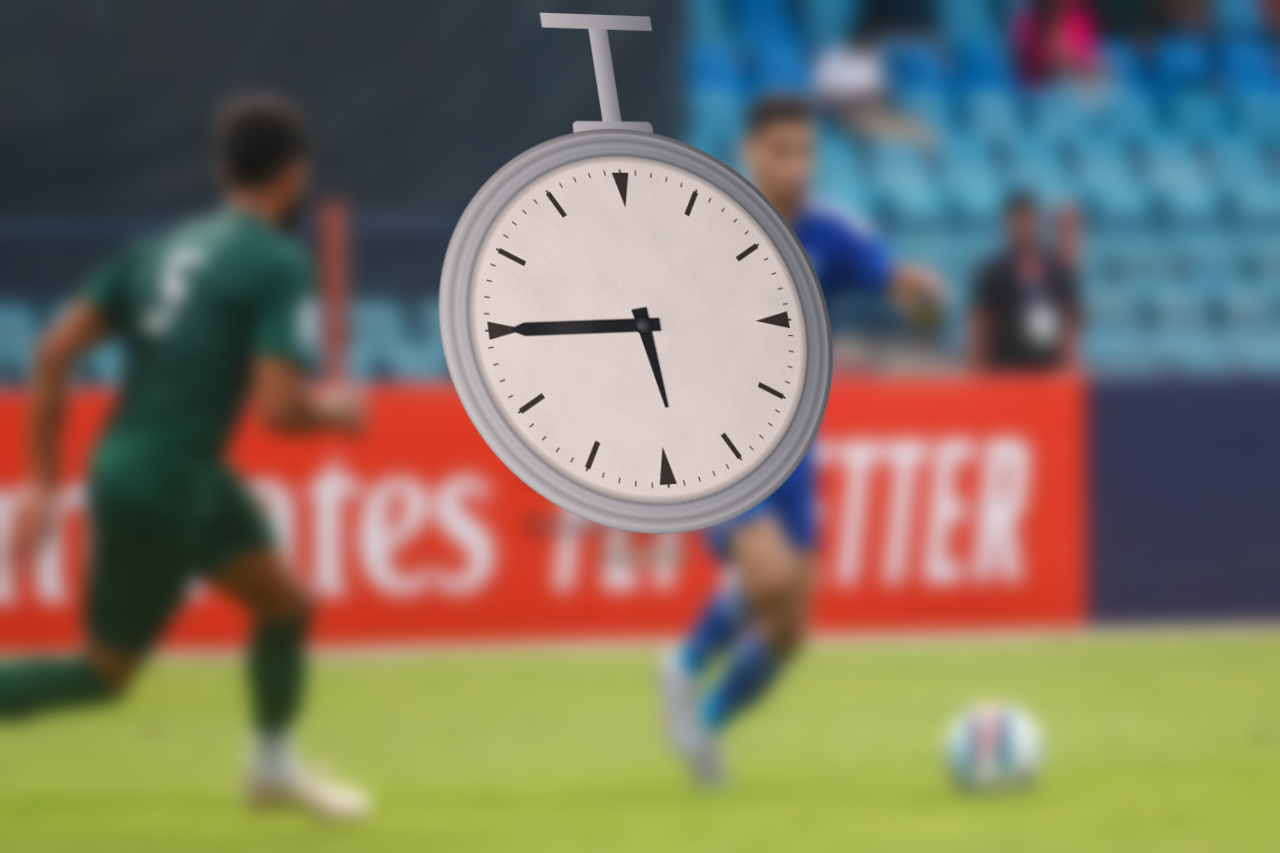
5:45
